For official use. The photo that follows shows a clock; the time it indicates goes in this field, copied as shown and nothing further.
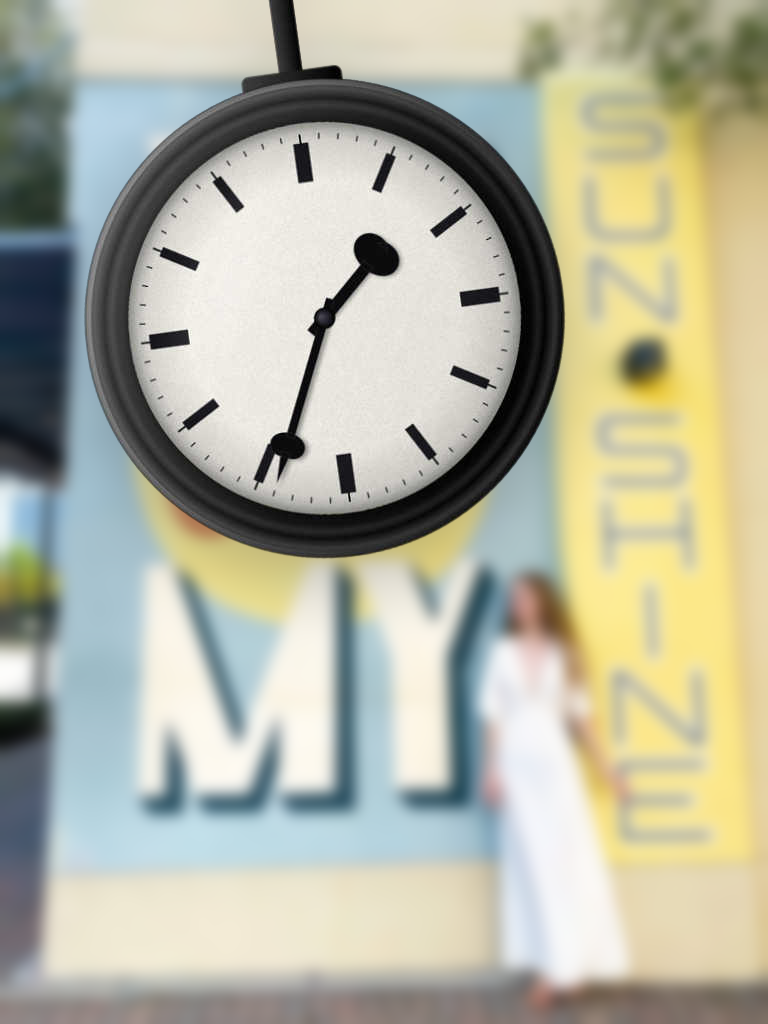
1:34
